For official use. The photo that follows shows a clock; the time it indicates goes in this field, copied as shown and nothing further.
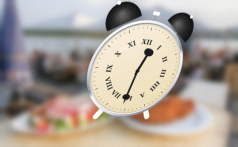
12:31
